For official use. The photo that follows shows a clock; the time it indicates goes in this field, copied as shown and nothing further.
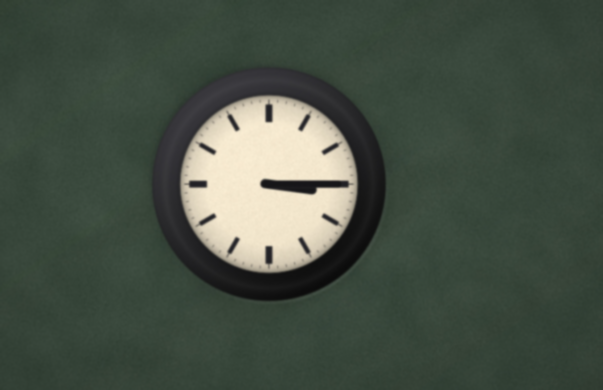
3:15
